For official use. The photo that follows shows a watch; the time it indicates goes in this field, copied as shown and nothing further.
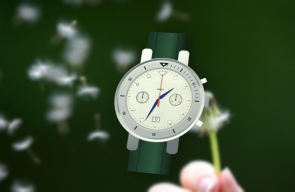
1:34
